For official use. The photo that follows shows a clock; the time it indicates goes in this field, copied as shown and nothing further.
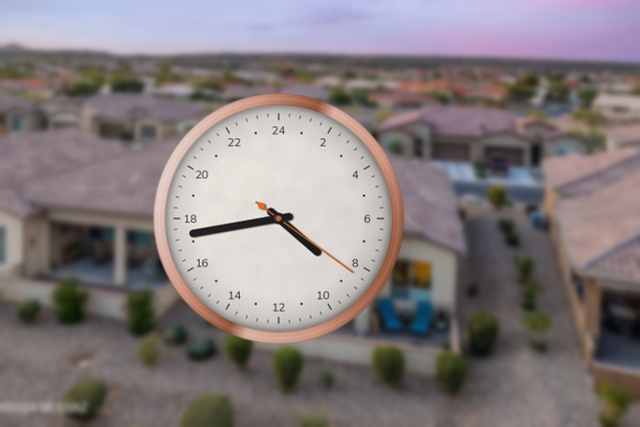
8:43:21
